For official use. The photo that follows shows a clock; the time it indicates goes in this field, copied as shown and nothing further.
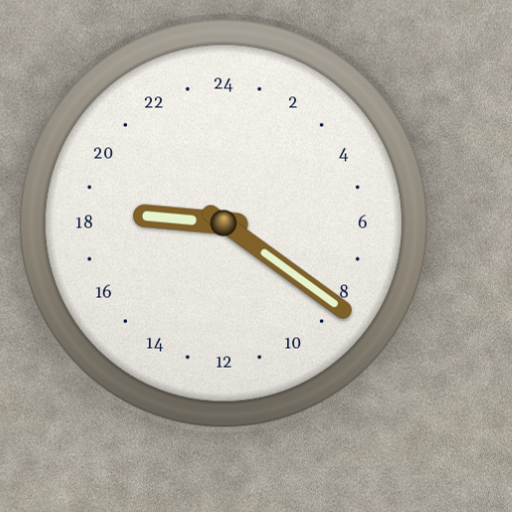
18:21
